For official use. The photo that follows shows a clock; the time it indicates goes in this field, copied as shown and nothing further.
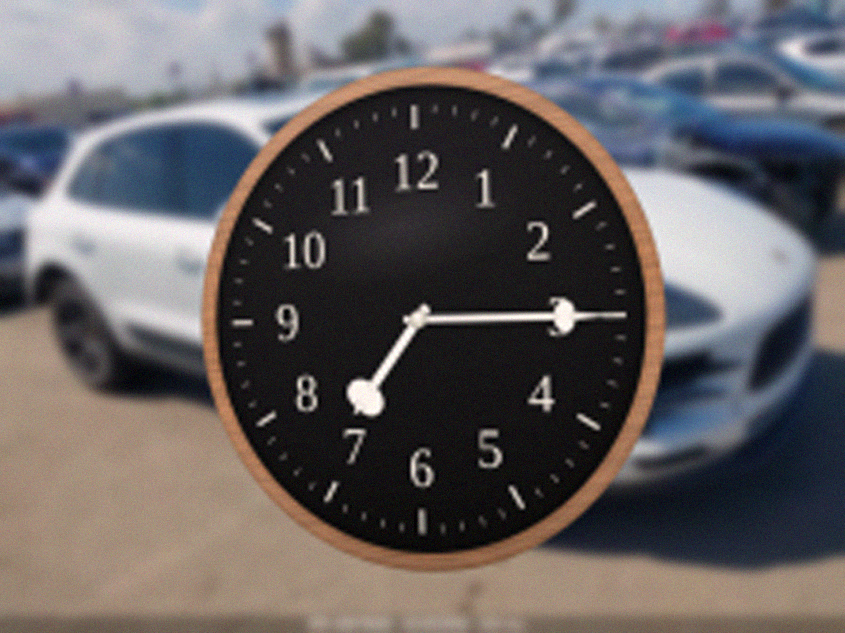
7:15
